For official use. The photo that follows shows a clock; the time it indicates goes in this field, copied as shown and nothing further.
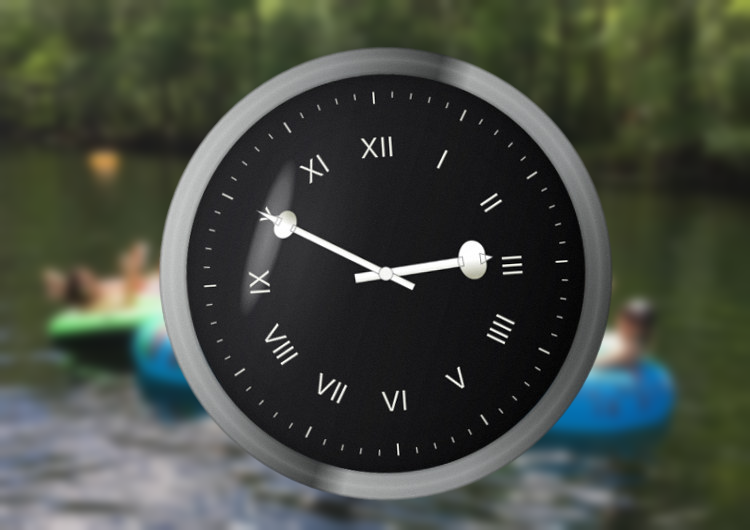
2:50
